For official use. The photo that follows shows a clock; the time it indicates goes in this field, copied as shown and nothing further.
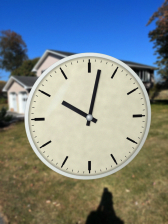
10:02
